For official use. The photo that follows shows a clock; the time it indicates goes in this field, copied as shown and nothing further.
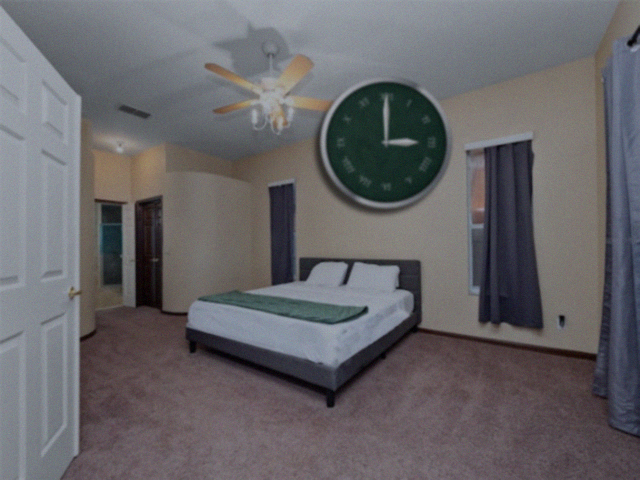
3:00
